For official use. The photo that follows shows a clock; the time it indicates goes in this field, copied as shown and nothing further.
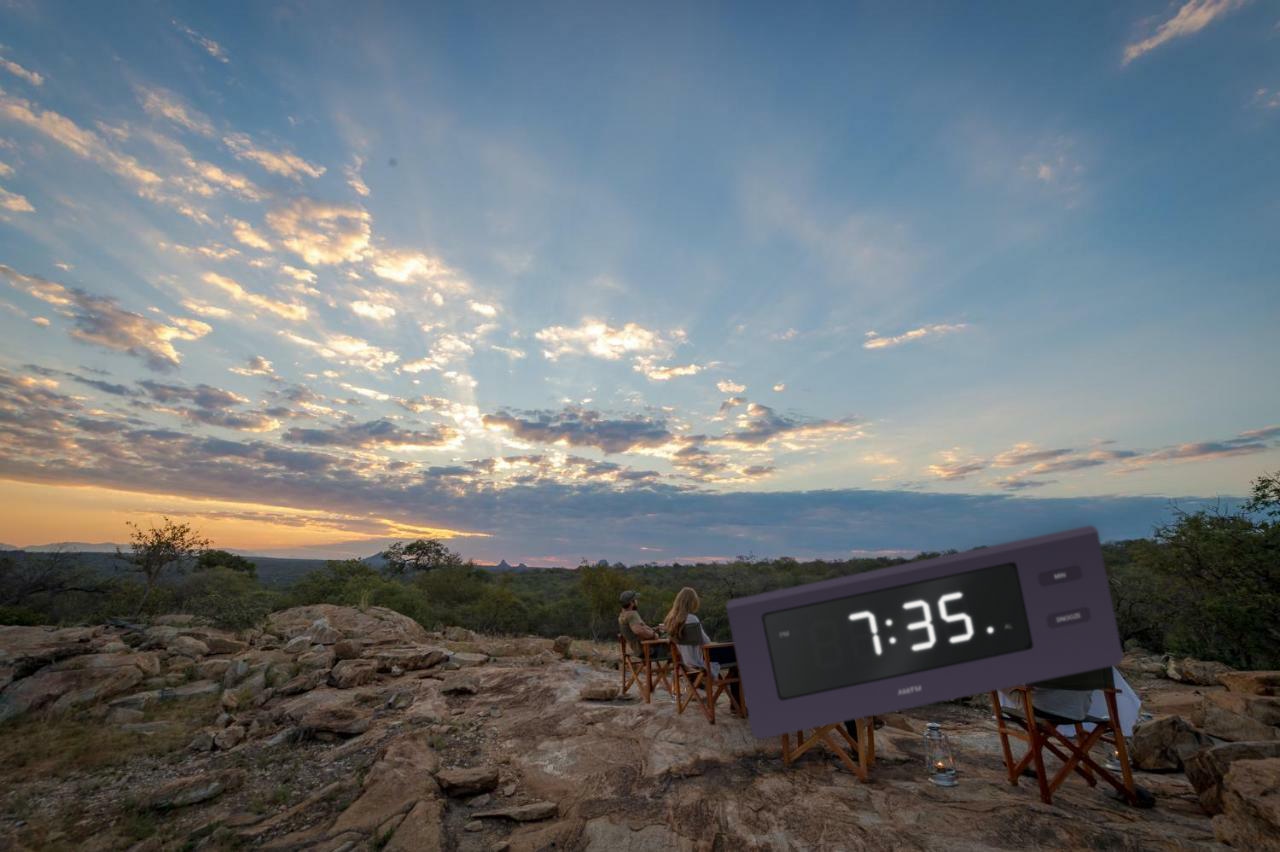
7:35
